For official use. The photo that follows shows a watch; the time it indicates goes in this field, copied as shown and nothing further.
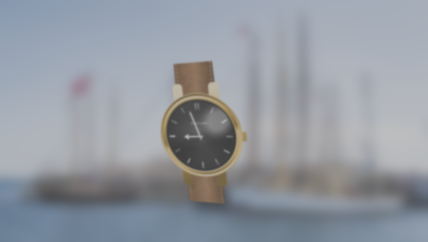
8:57
